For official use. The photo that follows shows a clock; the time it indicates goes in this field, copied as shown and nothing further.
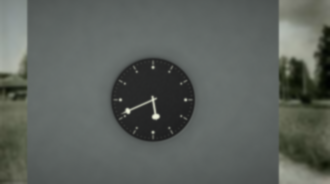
5:41
